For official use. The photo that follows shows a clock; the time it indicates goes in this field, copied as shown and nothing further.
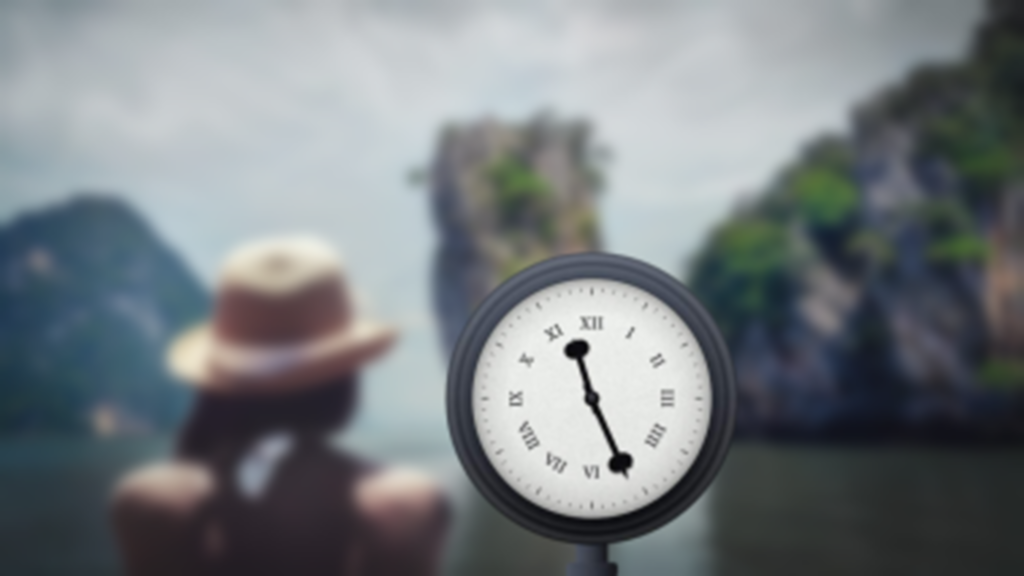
11:26
